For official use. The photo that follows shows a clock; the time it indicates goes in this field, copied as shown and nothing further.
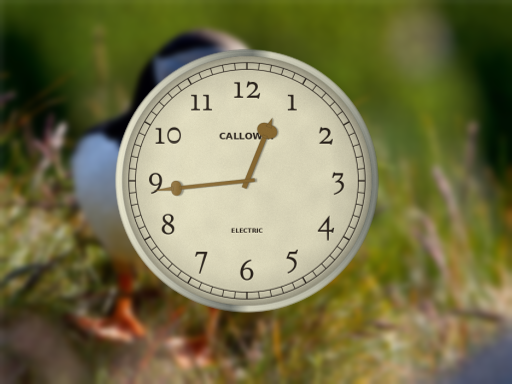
12:44
